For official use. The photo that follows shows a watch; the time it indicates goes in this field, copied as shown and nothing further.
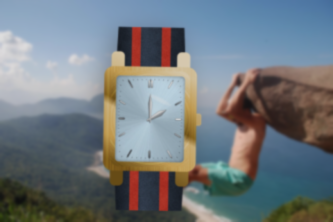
2:00
